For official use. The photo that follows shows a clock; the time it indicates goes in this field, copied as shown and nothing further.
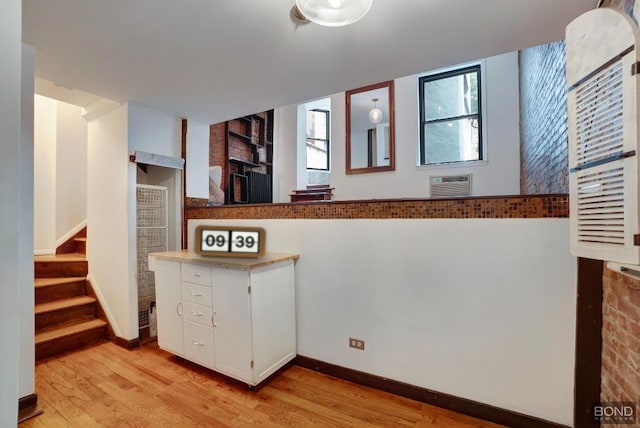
9:39
